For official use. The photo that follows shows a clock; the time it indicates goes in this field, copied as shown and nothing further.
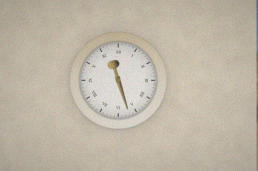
11:27
